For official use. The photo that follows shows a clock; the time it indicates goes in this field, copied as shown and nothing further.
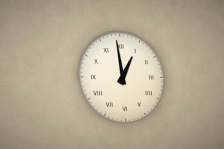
12:59
